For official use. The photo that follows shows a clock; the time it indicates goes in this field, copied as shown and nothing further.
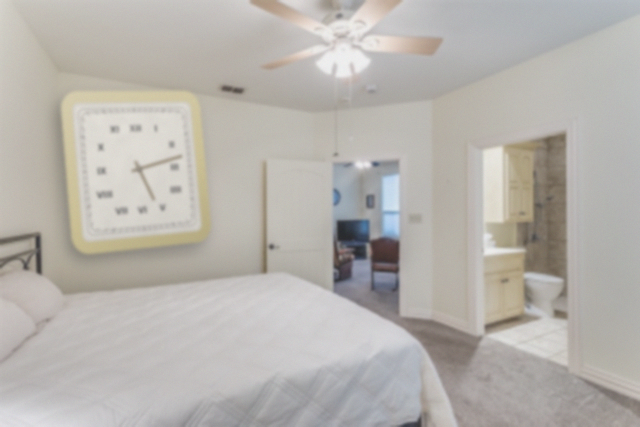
5:13
